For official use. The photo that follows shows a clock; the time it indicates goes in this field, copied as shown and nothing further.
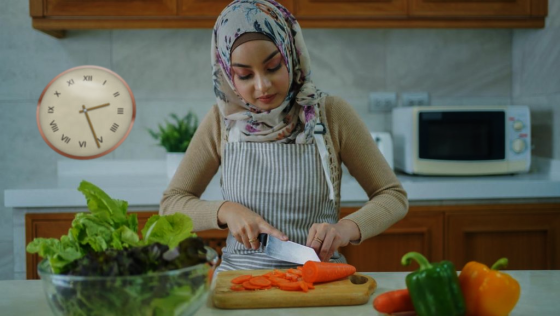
2:26
